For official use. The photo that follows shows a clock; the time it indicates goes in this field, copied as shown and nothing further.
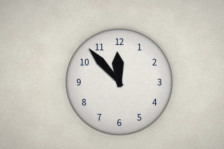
11:53
